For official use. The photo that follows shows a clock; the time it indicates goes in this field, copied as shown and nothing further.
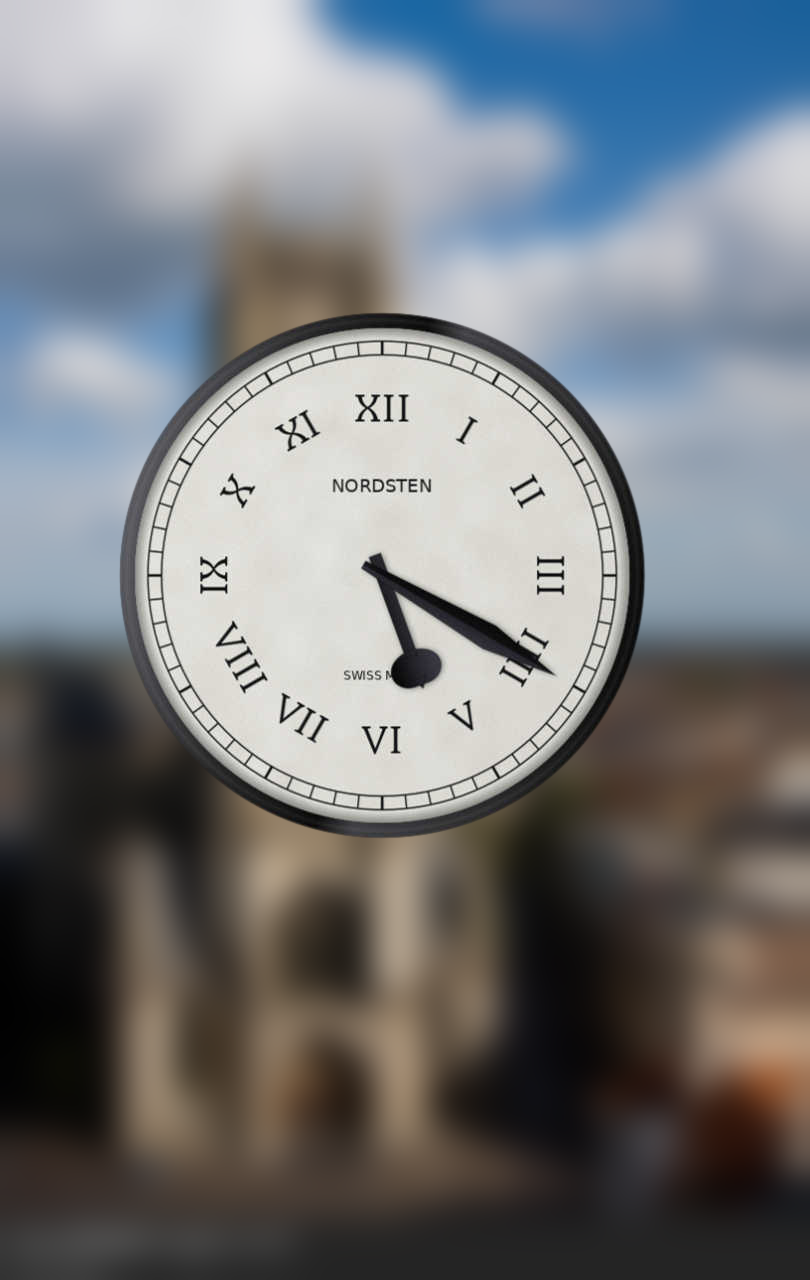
5:20
